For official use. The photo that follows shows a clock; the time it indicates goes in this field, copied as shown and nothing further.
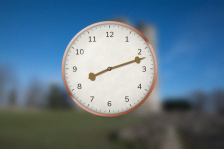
8:12
